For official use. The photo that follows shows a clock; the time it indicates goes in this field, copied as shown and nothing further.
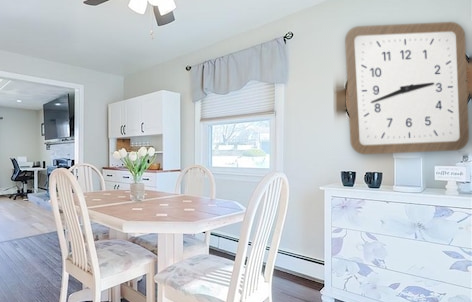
2:42
